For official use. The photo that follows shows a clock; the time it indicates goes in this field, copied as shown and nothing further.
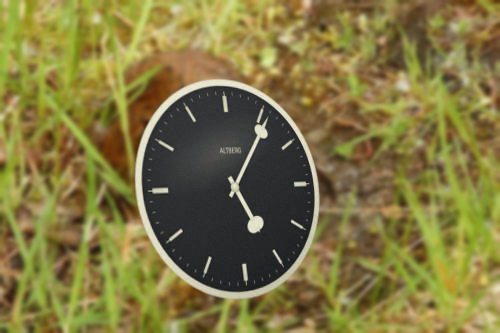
5:06
